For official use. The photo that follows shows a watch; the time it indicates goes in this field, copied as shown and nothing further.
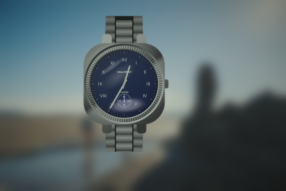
12:35
